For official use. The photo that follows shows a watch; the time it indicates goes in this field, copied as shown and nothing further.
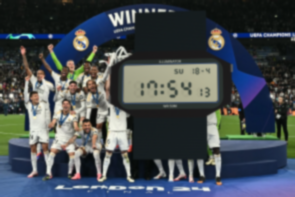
17:54
